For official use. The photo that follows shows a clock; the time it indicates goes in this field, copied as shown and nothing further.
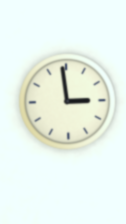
2:59
